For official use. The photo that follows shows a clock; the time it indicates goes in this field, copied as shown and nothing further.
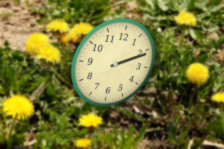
2:11
